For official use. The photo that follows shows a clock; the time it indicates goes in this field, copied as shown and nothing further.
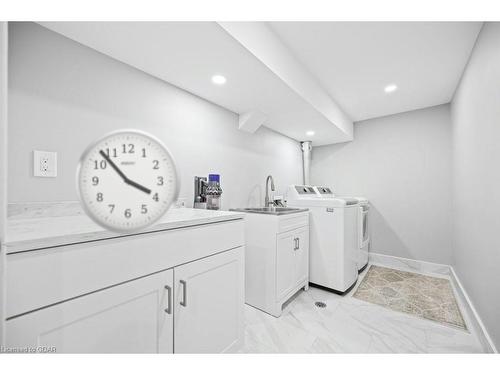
3:53
